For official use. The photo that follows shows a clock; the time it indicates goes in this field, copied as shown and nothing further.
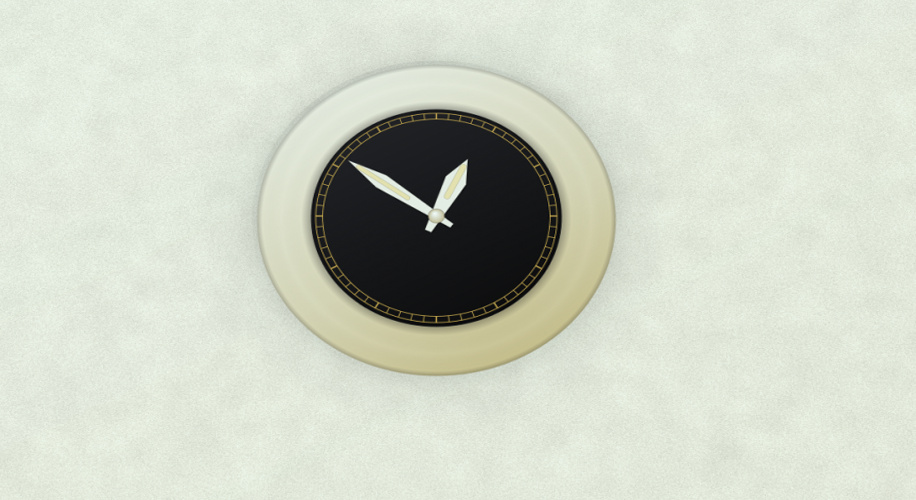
12:51
